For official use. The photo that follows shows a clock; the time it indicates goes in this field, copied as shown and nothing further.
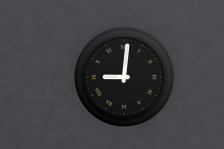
9:01
